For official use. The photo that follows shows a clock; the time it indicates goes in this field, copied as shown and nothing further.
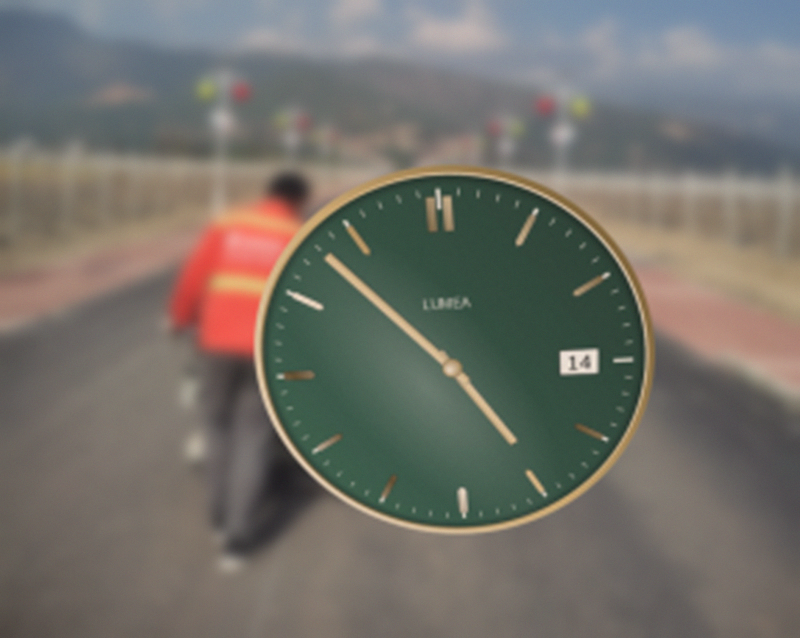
4:53
